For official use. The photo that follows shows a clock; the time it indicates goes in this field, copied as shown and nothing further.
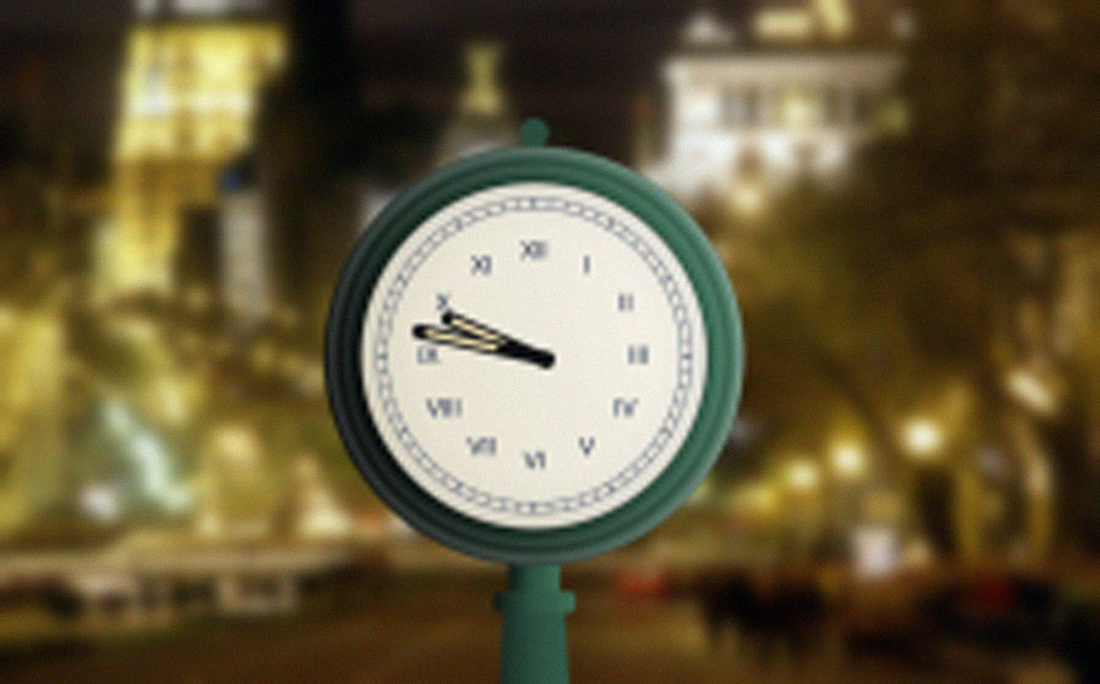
9:47
